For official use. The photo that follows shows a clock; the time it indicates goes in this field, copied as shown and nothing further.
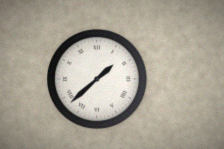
1:38
